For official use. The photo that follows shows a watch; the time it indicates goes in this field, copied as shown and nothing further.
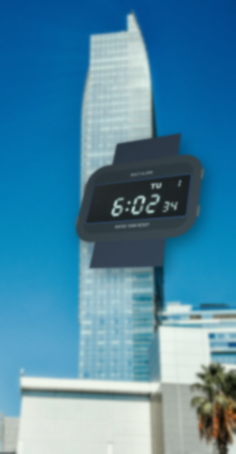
6:02
